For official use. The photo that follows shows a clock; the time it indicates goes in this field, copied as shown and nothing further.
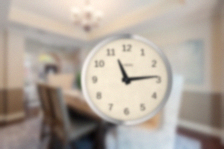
11:14
